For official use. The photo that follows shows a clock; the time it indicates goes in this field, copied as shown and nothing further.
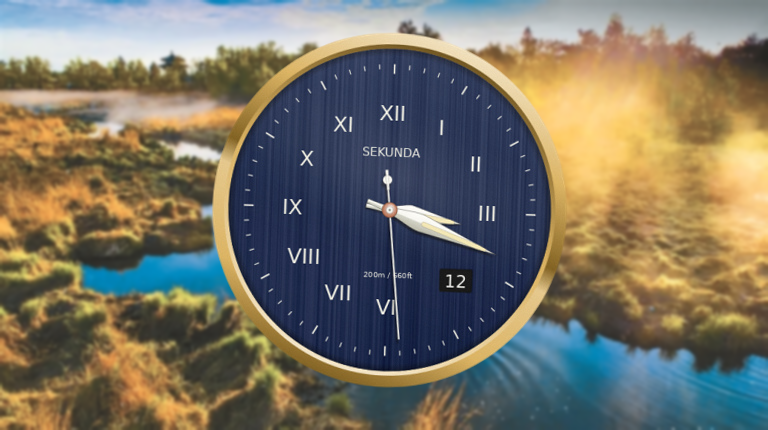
3:18:29
